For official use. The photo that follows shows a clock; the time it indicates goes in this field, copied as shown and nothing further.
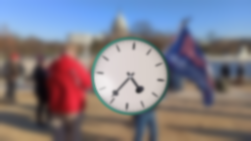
4:36
